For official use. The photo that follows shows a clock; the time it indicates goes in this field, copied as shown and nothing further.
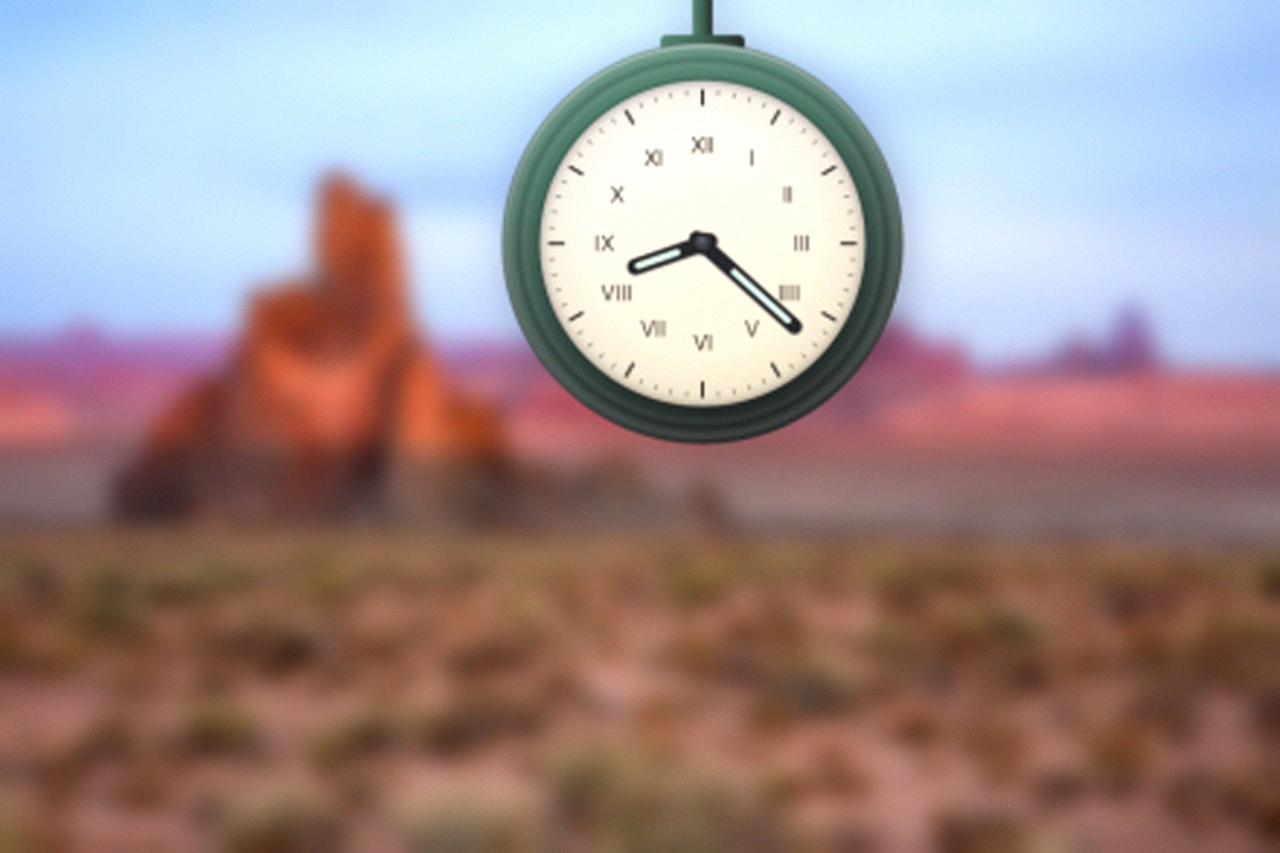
8:22
